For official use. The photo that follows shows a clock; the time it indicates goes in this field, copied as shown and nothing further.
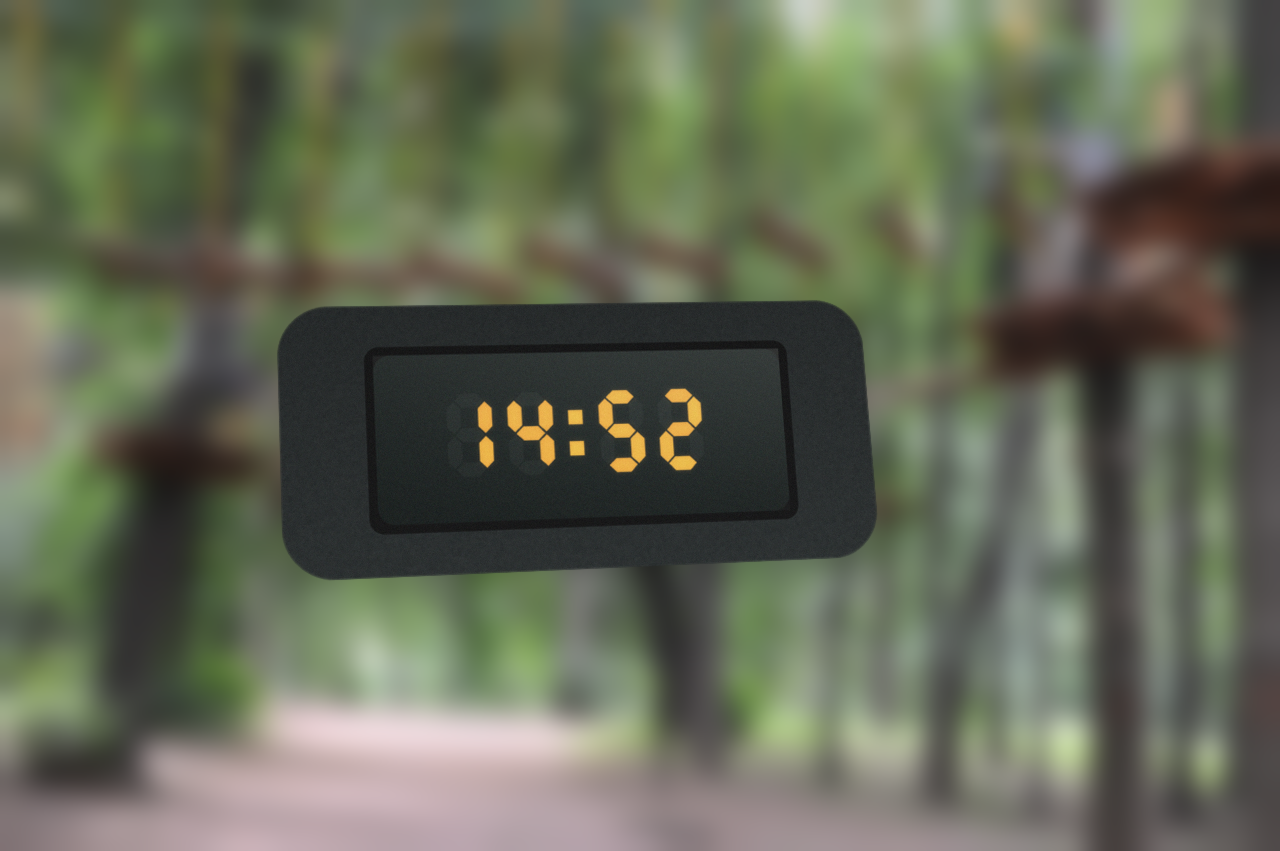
14:52
